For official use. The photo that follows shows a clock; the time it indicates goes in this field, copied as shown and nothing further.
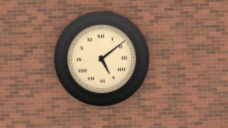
5:09
